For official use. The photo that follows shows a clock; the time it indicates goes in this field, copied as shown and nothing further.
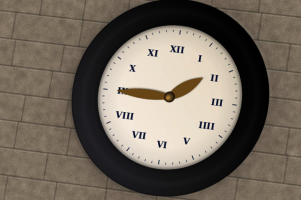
1:45
